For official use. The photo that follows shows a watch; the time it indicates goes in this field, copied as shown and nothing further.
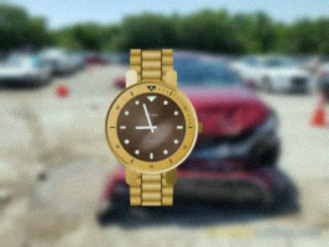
8:57
